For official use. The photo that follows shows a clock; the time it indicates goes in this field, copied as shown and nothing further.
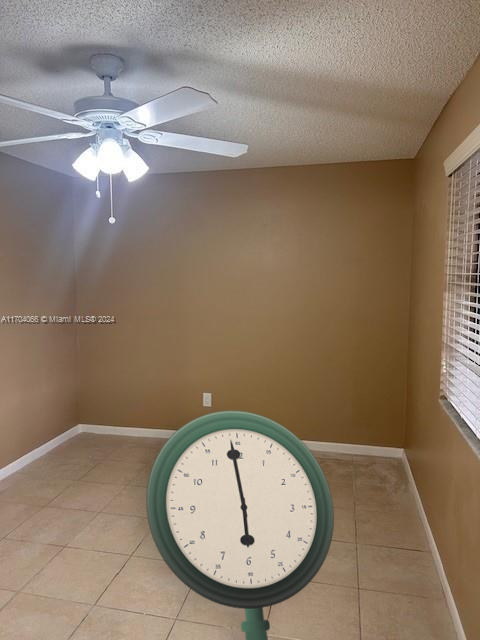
5:59
